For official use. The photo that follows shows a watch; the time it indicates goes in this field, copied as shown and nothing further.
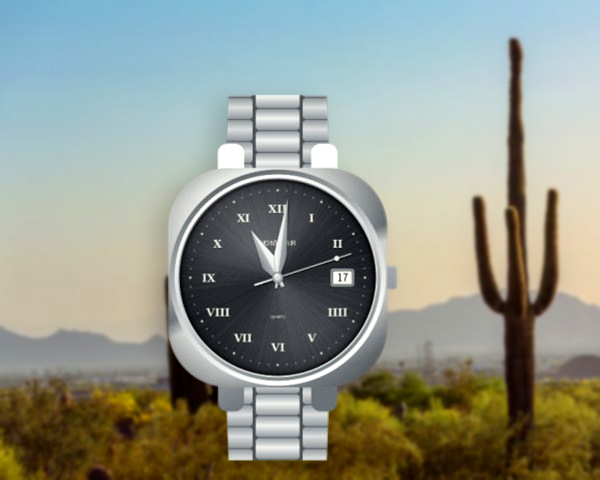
11:01:12
